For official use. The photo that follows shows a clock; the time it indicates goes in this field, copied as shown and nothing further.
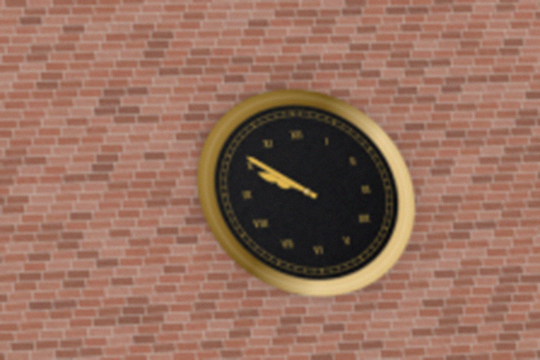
9:51
